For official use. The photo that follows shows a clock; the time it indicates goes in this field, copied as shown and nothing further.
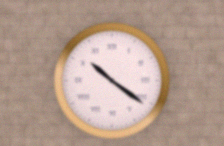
10:21
